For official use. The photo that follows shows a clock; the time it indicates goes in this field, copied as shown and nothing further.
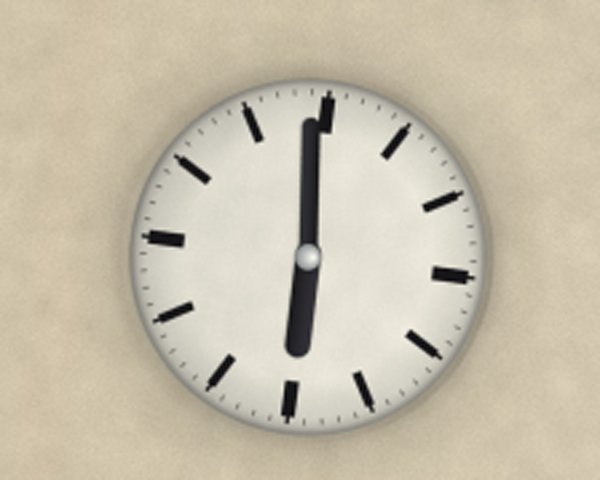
5:59
